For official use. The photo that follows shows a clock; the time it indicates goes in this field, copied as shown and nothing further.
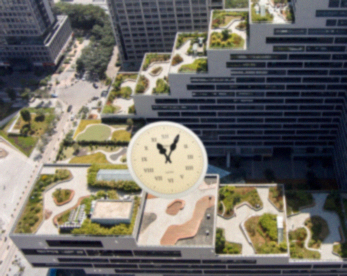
11:05
